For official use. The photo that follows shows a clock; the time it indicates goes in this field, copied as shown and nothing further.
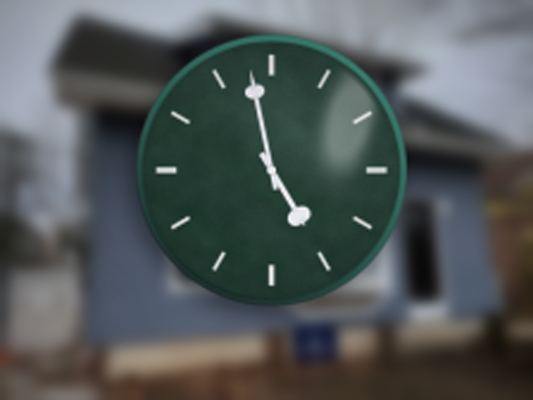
4:58
